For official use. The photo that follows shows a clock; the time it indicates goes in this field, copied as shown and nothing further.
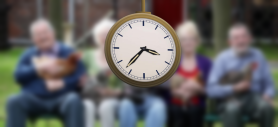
3:37
